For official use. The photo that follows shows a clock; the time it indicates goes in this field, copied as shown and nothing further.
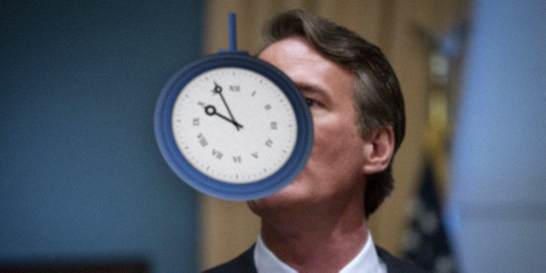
9:56
